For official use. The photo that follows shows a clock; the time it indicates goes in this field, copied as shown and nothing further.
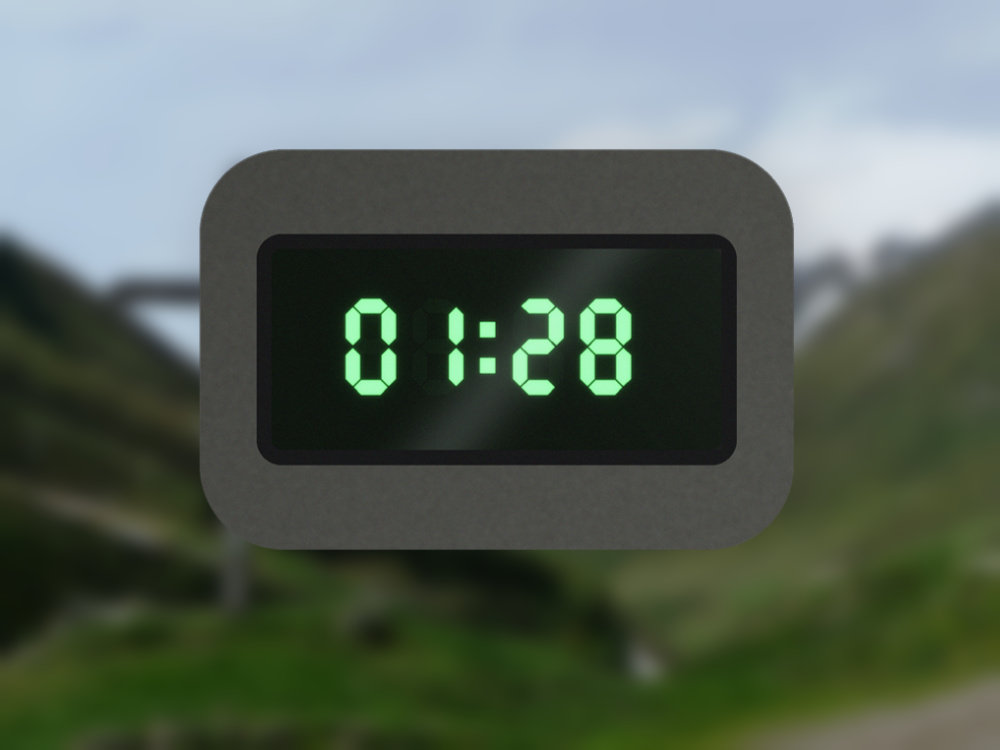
1:28
